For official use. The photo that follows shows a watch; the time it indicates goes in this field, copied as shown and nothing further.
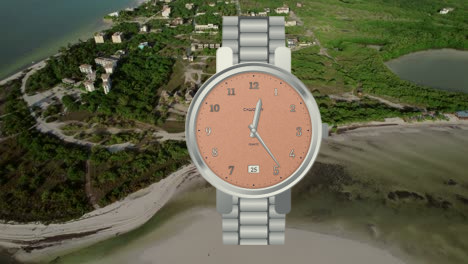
12:24
